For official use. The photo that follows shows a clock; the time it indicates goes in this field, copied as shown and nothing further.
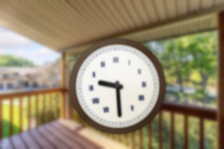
9:30
